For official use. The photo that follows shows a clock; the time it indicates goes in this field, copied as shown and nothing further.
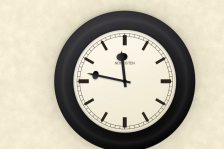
11:47
